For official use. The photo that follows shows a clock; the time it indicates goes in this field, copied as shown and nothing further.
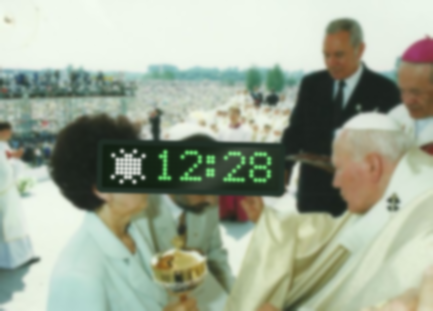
12:28
